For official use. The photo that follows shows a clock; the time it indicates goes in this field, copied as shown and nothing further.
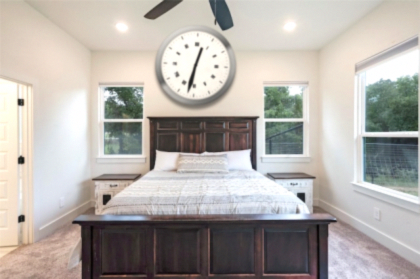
12:32
